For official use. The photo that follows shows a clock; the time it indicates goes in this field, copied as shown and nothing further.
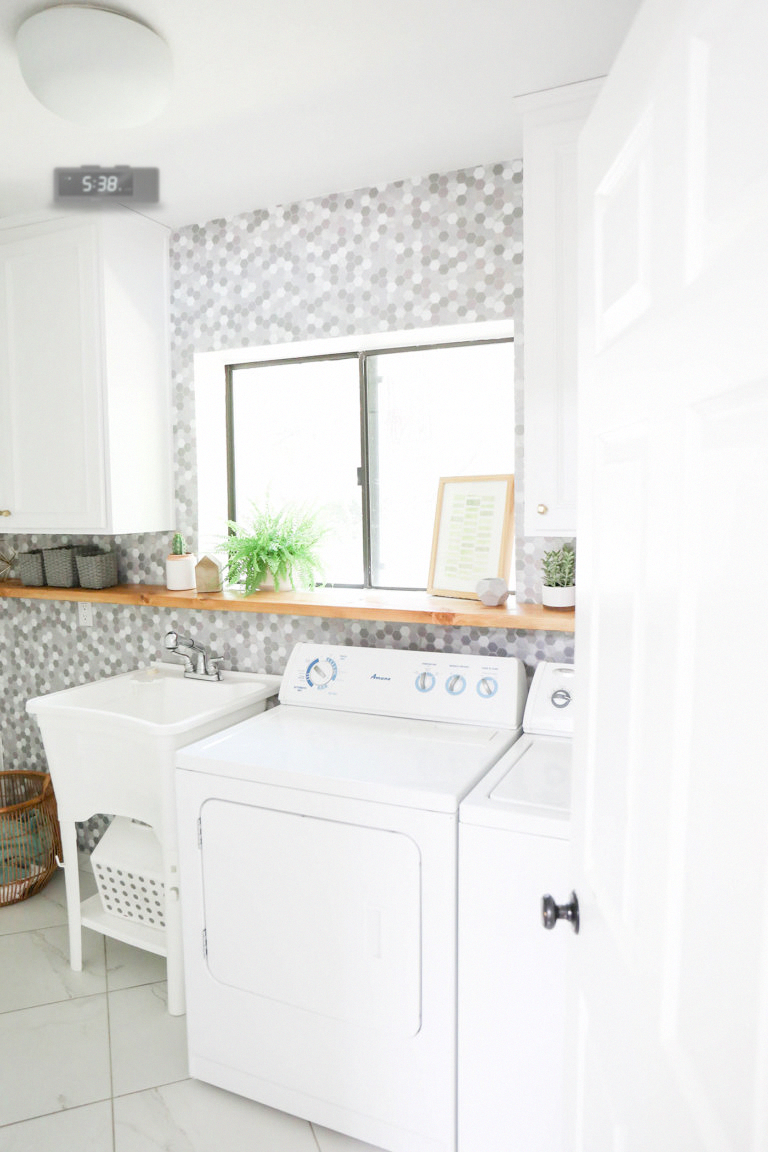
5:38
